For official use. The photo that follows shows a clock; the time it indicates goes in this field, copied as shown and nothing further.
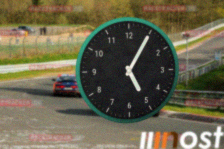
5:05
